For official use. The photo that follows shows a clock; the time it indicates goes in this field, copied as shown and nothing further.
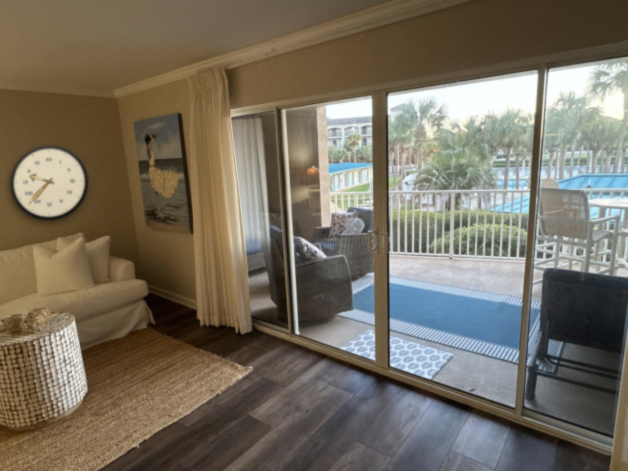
9:37
